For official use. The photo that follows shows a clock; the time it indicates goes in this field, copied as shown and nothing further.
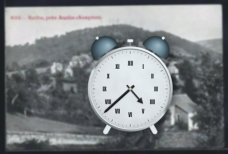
4:38
